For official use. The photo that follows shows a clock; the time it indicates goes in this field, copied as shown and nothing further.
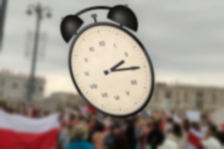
2:15
